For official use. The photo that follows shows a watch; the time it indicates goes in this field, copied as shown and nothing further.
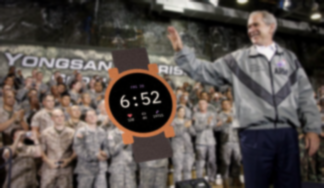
6:52
